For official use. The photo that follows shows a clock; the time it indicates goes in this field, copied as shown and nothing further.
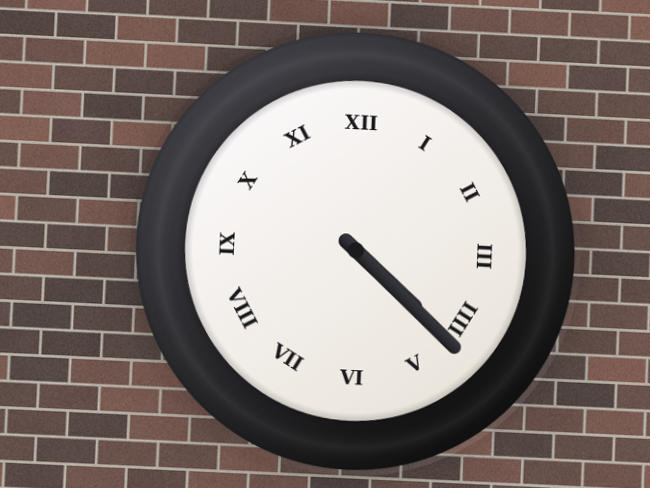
4:22
